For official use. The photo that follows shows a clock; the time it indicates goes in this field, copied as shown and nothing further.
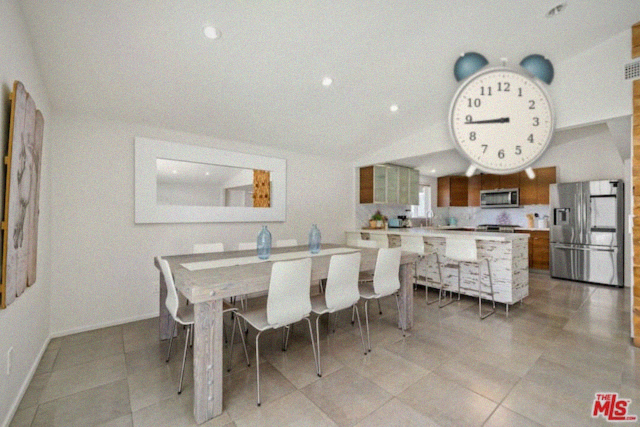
8:44
